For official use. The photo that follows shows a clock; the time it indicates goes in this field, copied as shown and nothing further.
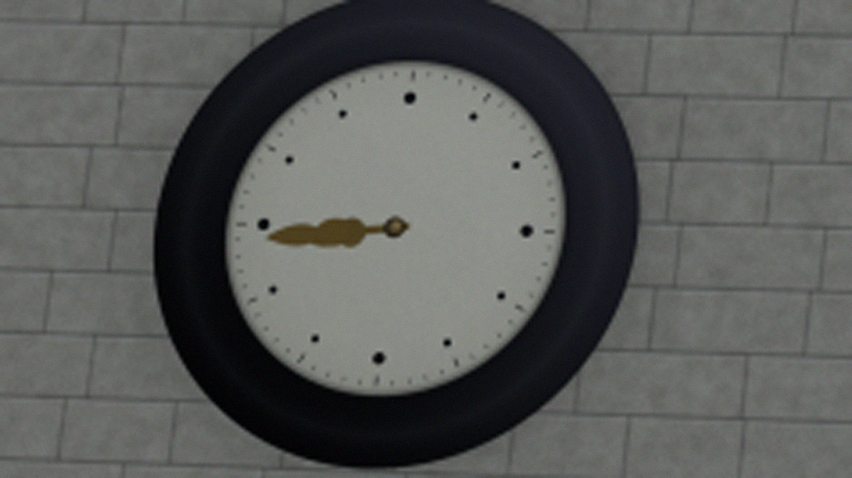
8:44
